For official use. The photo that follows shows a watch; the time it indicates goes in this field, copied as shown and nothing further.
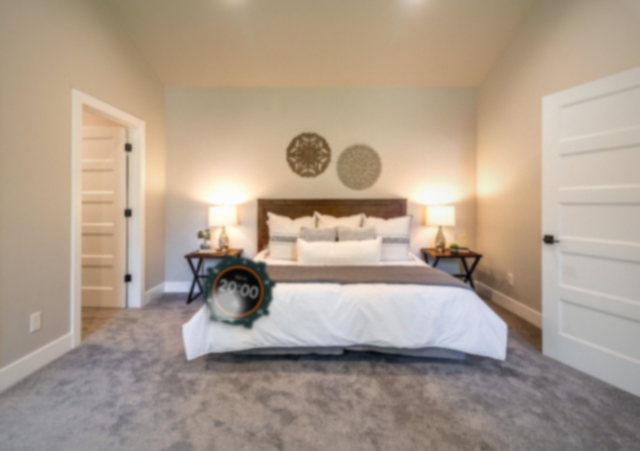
20:00
